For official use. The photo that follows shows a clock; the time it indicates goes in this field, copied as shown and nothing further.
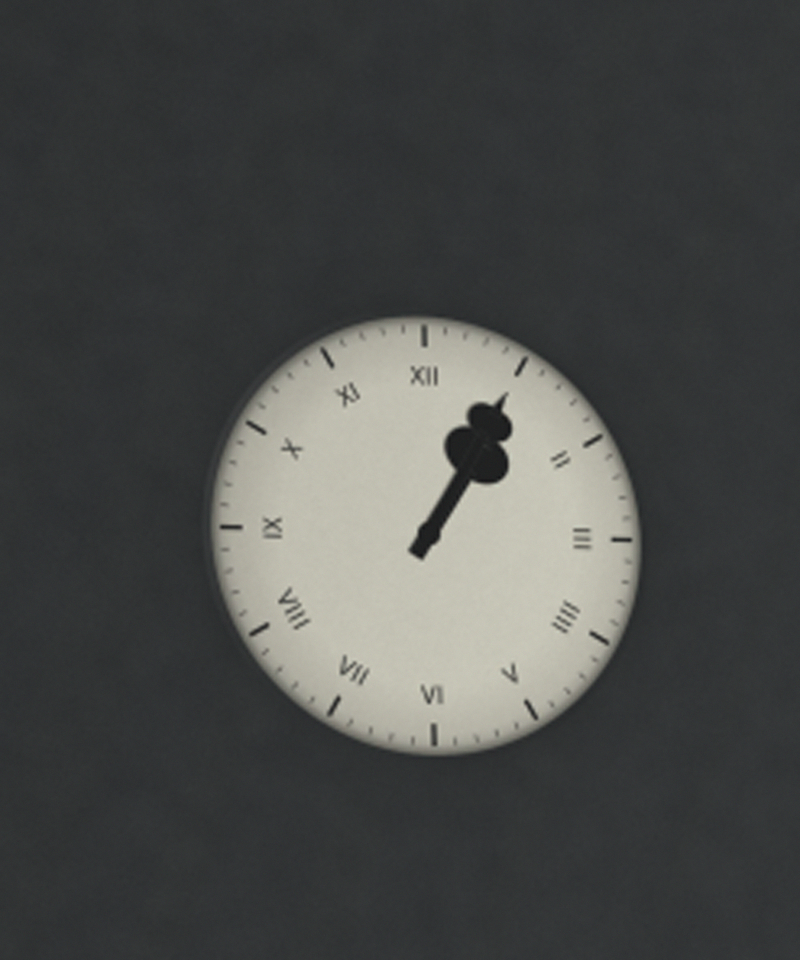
1:05
